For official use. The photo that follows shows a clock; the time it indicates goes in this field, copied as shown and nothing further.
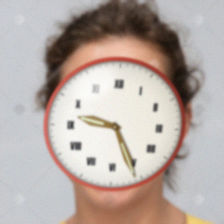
9:26
